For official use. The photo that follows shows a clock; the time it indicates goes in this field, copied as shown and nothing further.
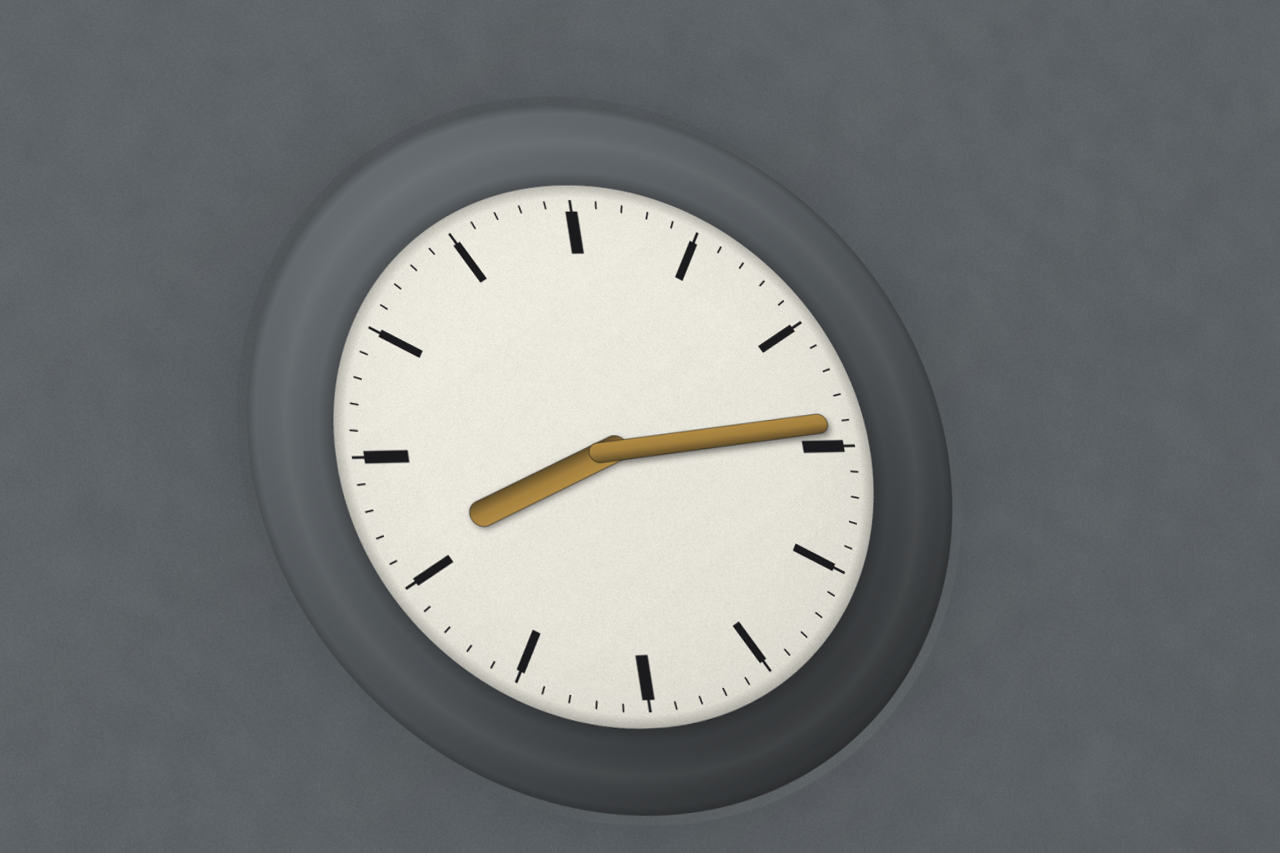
8:14
